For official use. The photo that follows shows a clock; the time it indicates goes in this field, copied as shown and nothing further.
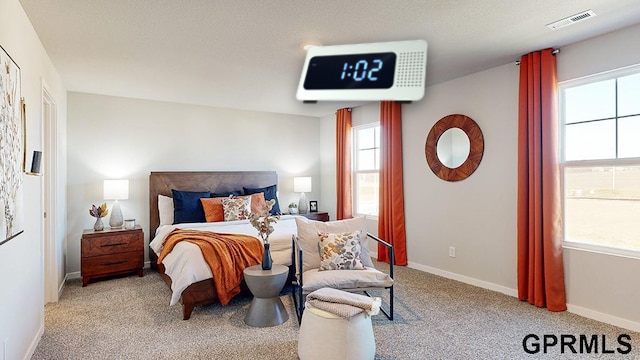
1:02
